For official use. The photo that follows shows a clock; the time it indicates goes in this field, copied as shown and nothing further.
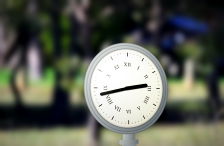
2:43
